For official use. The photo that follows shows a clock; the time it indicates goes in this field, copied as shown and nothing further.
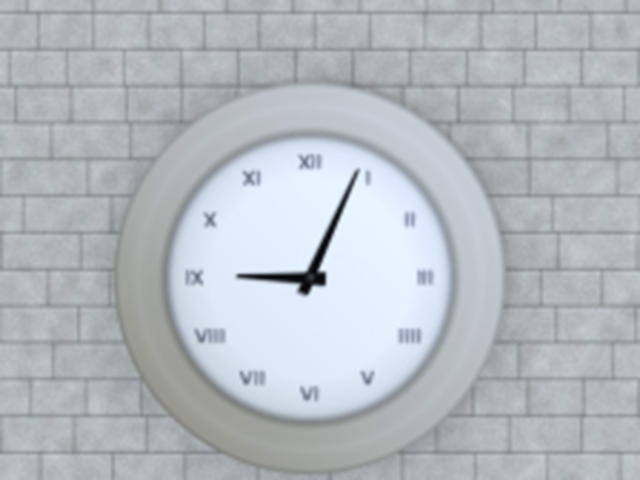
9:04
